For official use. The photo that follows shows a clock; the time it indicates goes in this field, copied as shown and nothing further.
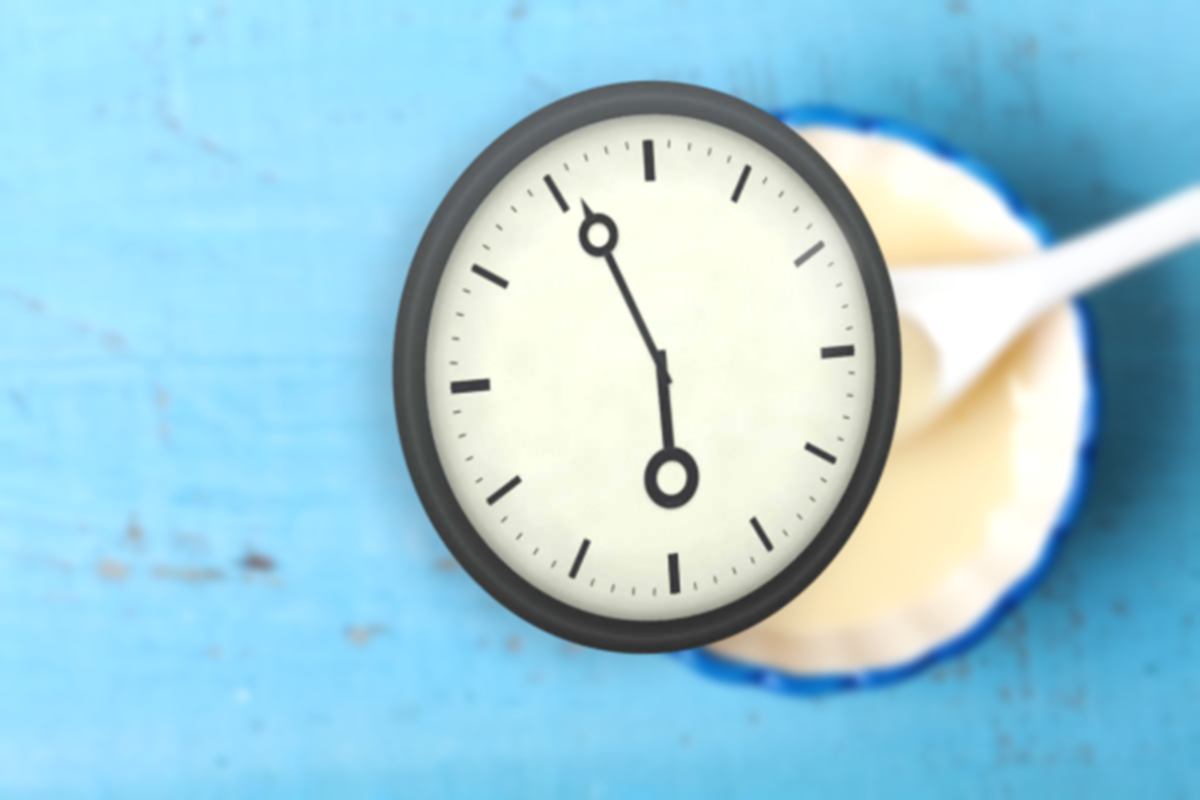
5:56
